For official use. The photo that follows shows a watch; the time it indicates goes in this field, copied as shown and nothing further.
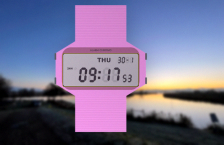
9:17:53
